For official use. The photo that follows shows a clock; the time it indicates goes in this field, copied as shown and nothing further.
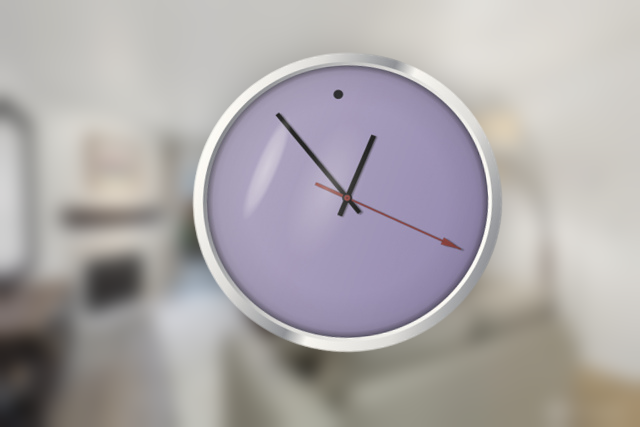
12:54:20
